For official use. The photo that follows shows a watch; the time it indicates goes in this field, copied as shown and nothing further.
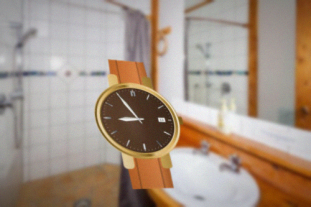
8:55
